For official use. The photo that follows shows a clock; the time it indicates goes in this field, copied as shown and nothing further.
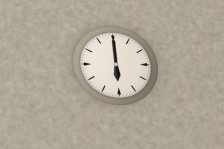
6:00
